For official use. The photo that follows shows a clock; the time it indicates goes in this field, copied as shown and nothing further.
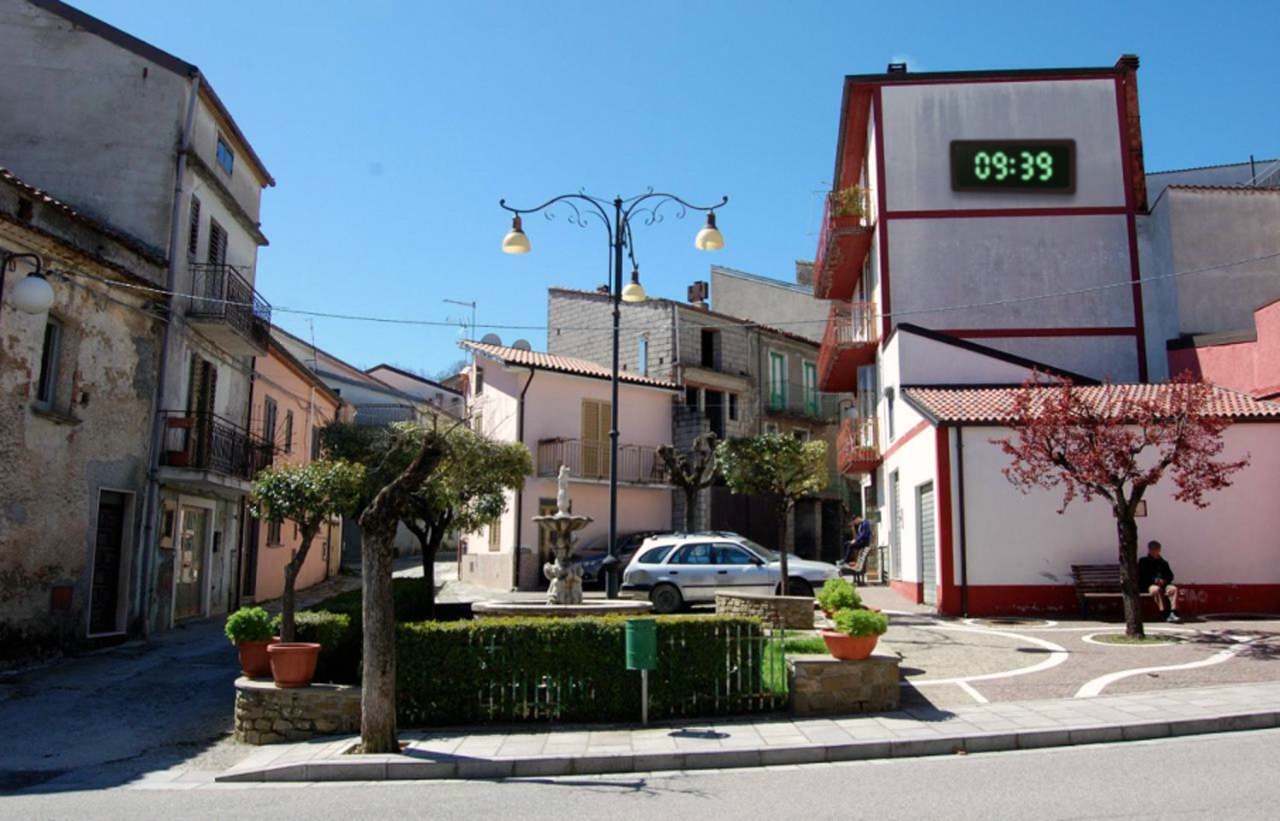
9:39
